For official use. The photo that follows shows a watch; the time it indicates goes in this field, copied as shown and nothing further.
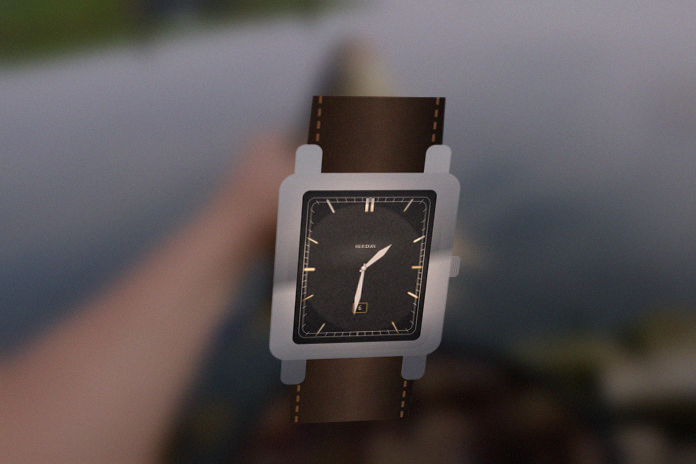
1:31
